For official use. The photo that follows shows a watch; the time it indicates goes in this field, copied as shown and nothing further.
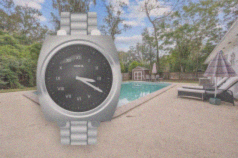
3:20
